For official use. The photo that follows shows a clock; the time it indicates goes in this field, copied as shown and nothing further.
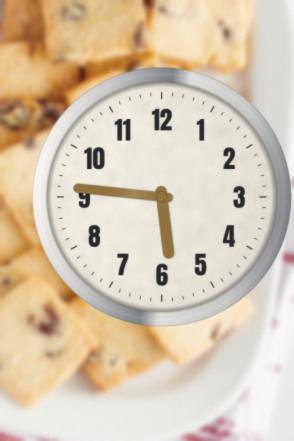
5:46
